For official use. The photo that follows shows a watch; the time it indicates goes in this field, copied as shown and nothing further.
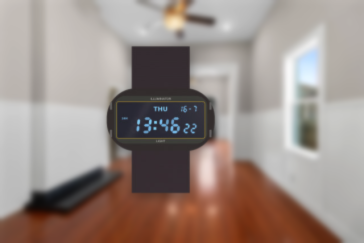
13:46:22
